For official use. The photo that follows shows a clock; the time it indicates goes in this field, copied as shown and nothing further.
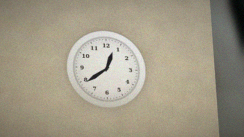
12:39
